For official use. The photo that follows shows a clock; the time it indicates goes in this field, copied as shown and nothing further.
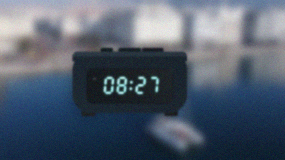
8:27
